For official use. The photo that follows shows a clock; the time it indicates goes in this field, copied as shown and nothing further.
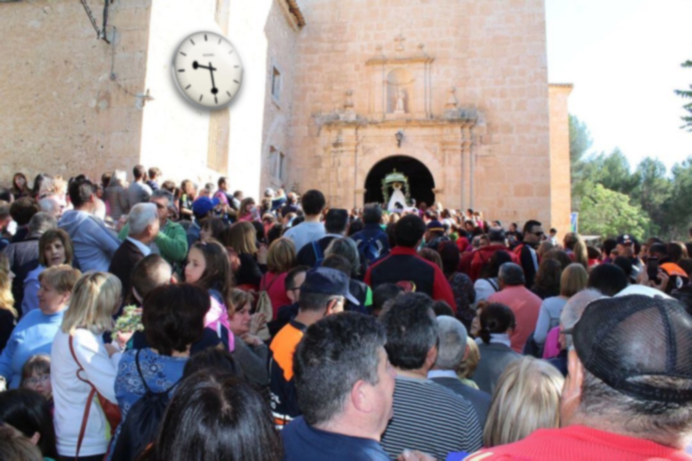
9:30
